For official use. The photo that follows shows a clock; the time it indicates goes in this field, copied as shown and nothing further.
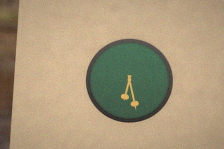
6:28
